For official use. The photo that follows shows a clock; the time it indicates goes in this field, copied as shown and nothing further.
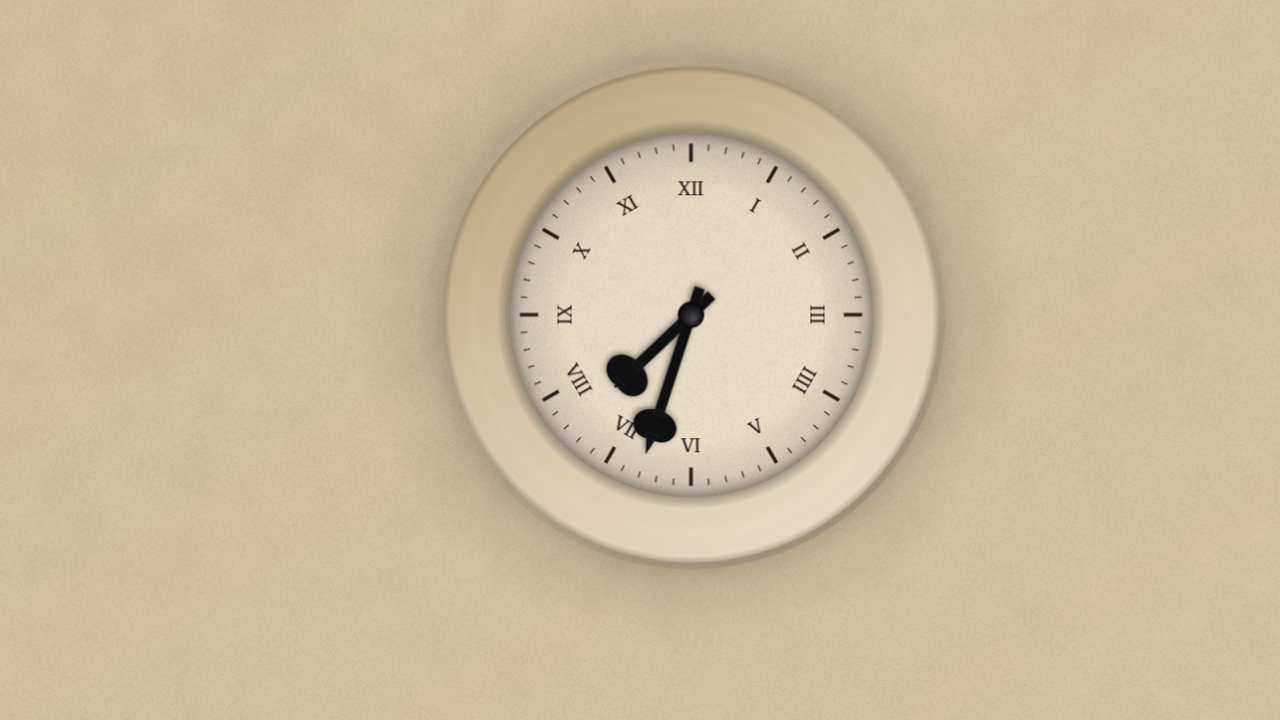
7:33
